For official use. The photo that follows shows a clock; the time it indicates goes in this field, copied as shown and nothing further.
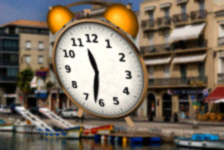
11:32
